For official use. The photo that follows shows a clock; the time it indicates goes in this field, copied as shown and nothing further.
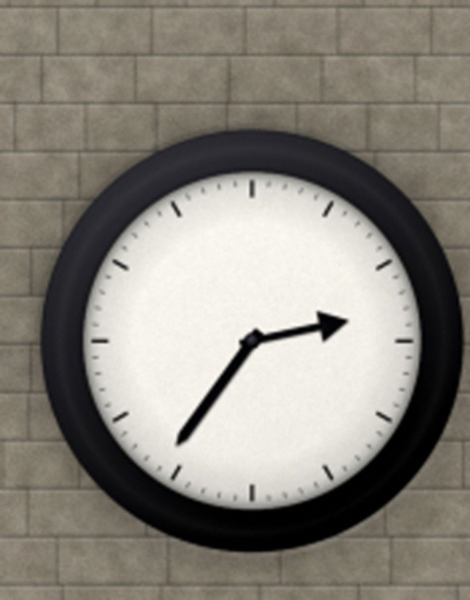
2:36
